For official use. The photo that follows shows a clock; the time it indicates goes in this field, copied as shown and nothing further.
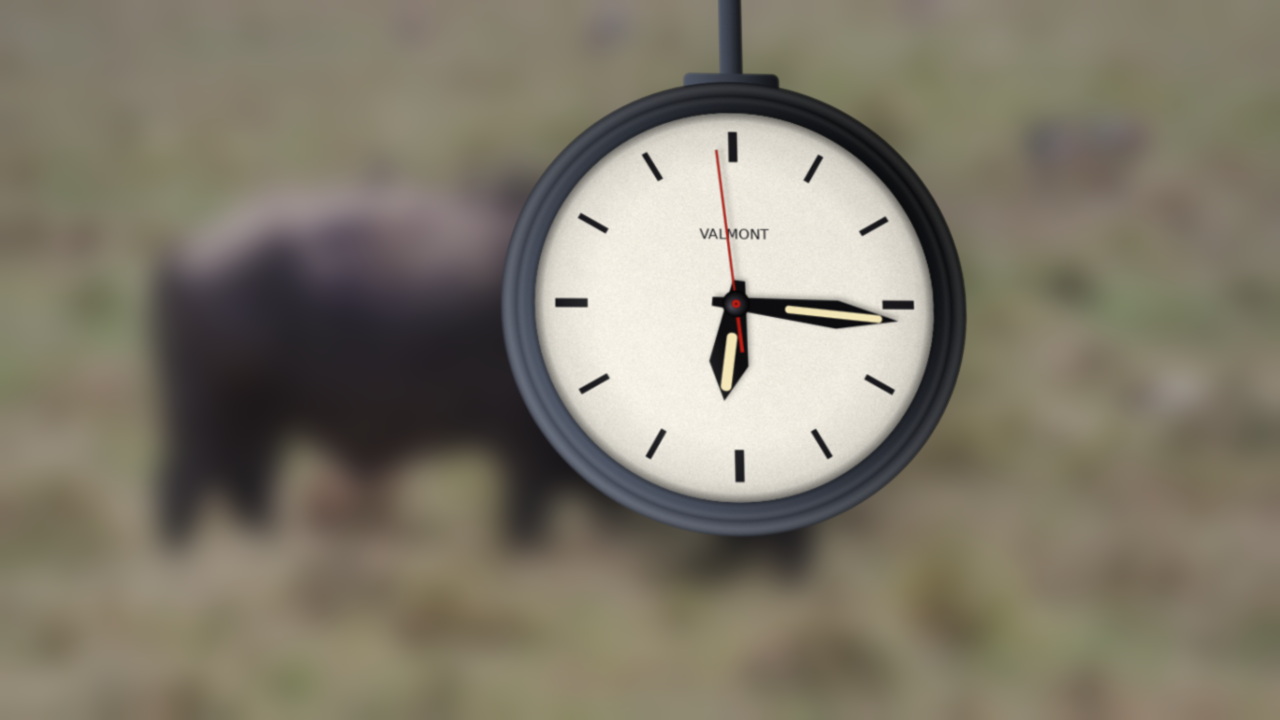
6:15:59
